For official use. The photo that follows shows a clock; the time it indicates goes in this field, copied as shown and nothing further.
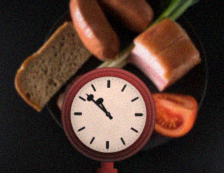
10:52
